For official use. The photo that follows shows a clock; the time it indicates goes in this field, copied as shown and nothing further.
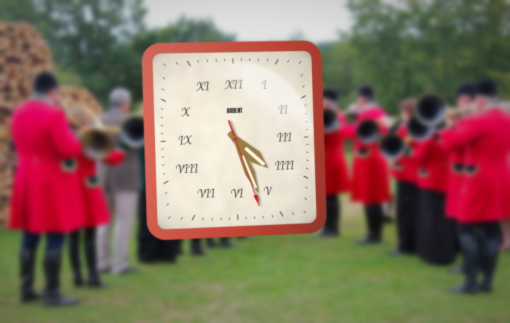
4:26:27
